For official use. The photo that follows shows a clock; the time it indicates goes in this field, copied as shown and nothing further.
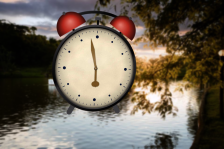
5:58
